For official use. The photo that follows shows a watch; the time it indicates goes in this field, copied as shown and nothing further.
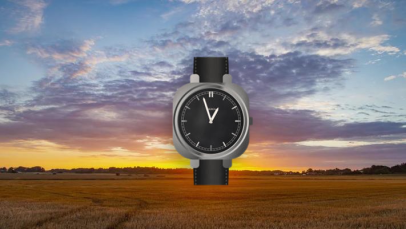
12:57
